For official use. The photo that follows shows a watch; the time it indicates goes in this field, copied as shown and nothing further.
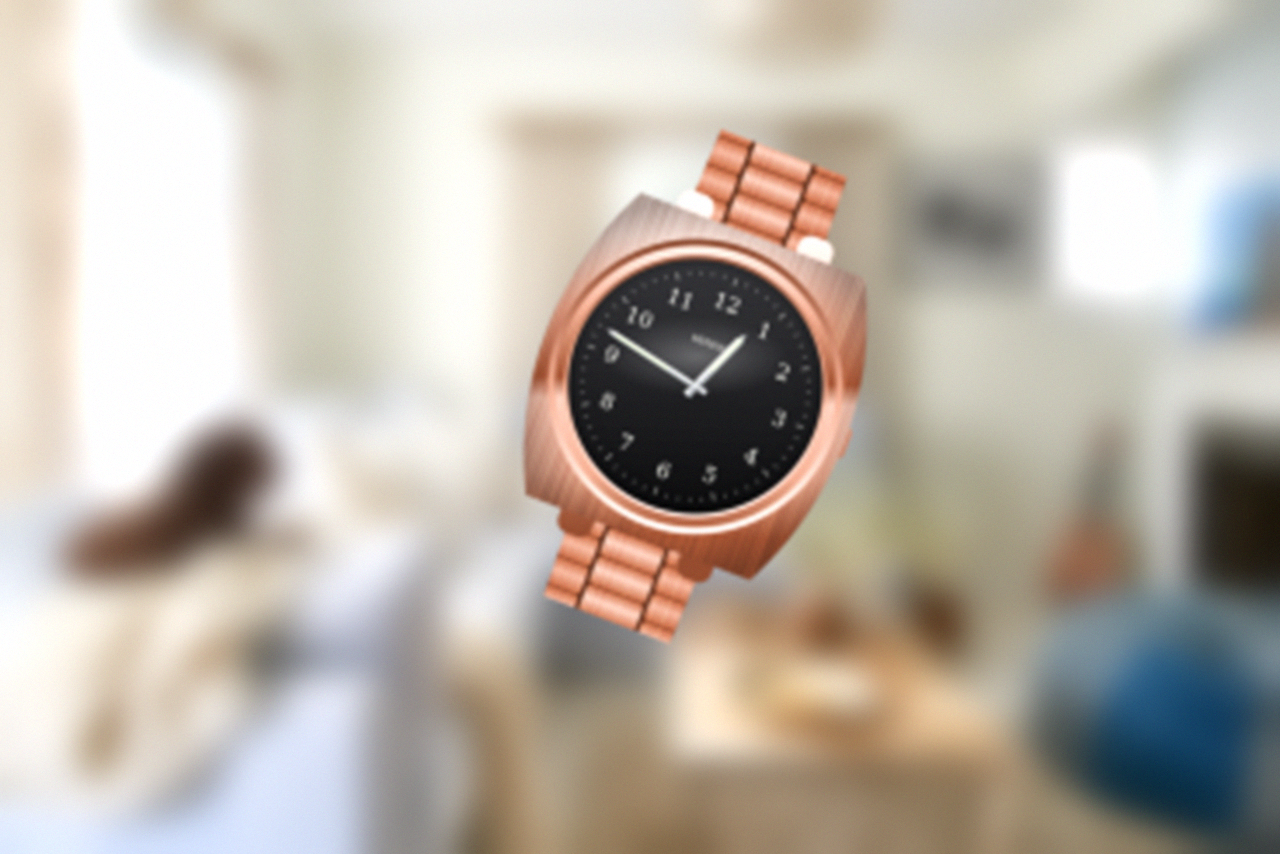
12:47
